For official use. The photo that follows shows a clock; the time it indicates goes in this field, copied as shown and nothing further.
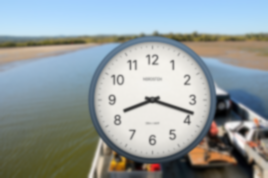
8:18
